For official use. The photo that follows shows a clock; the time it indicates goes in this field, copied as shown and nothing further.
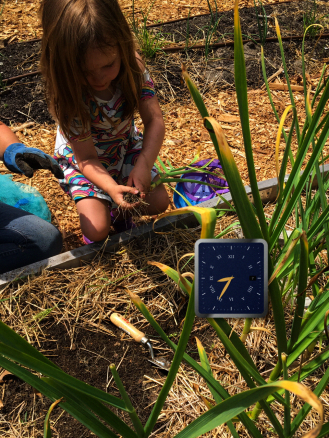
8:35
